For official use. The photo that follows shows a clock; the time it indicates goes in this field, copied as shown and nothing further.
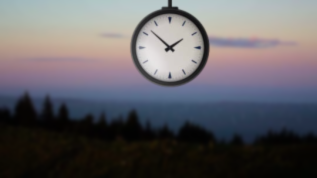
1:52
